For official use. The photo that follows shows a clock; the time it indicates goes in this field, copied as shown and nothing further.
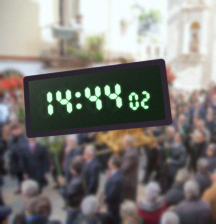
14:44:02
